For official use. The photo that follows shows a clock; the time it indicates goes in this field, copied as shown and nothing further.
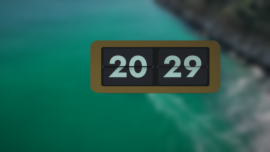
20:29
